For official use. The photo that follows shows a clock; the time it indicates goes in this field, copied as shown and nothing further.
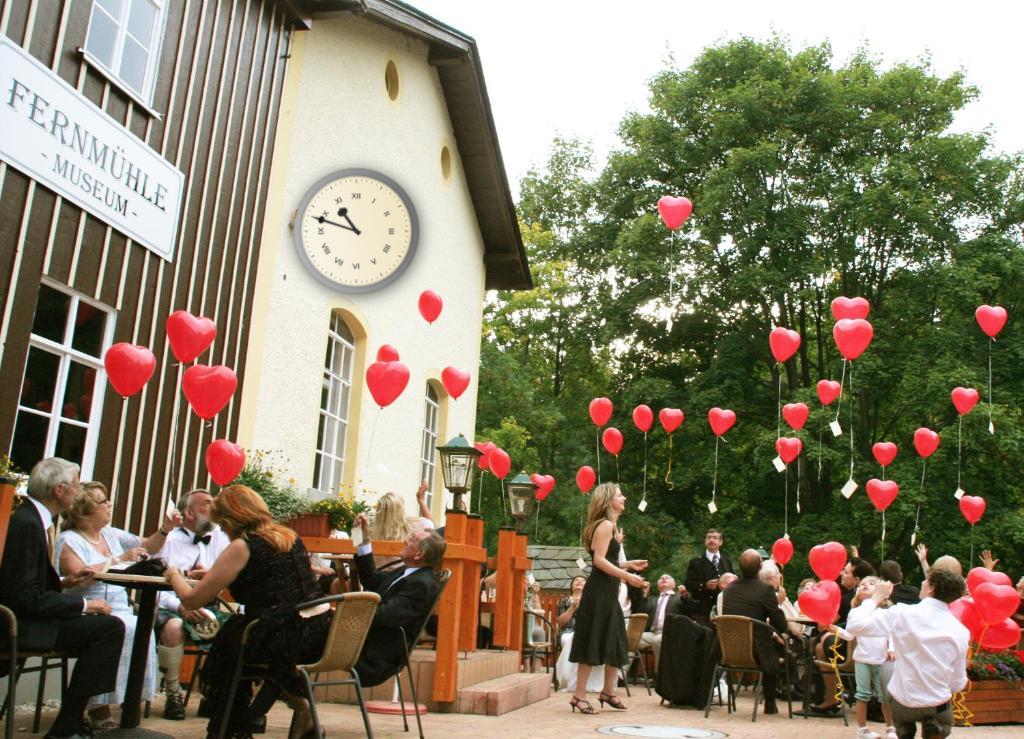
10:48
